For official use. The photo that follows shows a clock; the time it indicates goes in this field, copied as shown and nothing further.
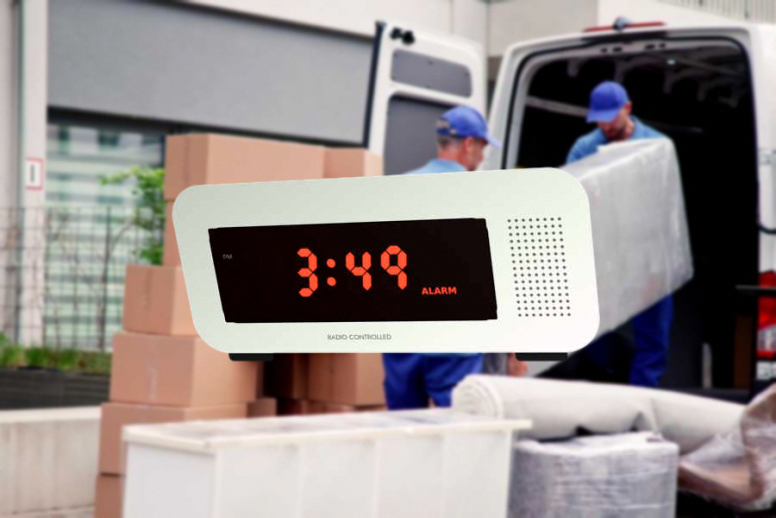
3:49
